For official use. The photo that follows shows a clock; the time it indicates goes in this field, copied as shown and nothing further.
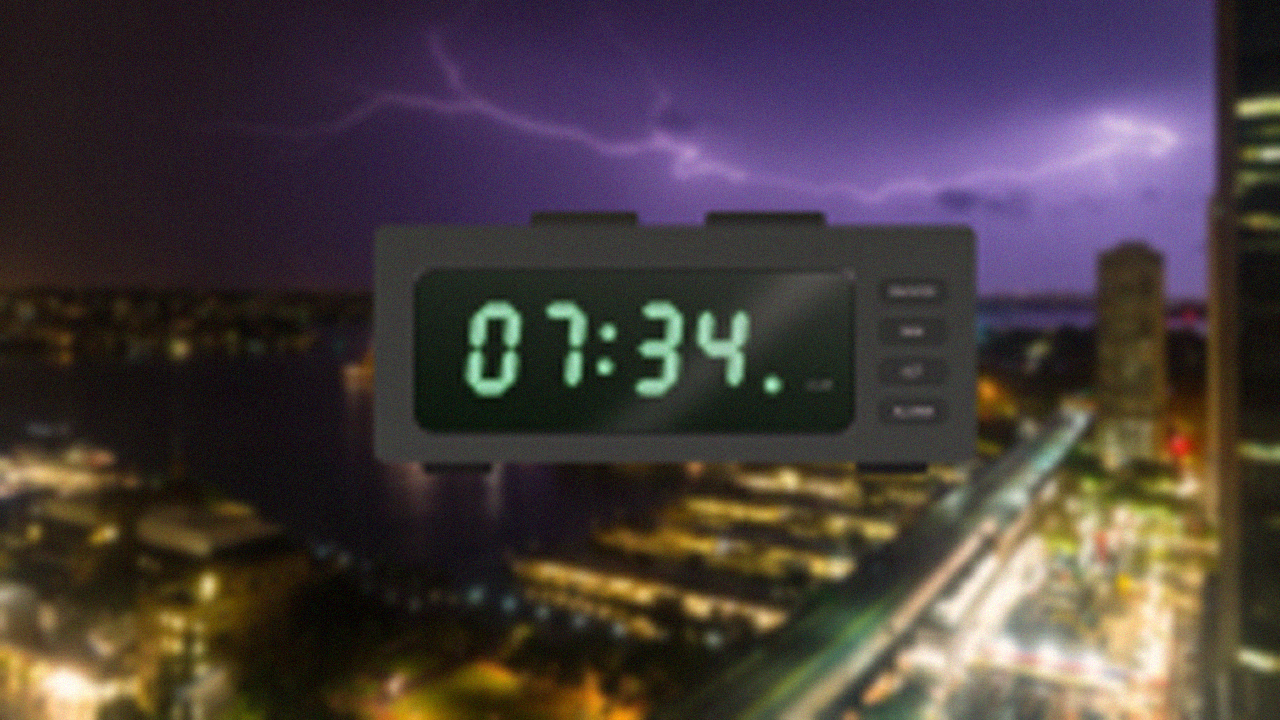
7:34
